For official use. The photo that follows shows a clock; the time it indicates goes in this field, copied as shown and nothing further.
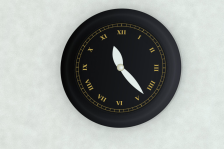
11:23
